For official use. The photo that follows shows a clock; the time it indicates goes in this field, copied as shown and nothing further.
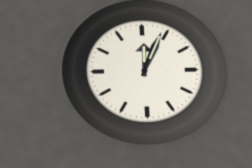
12:04
